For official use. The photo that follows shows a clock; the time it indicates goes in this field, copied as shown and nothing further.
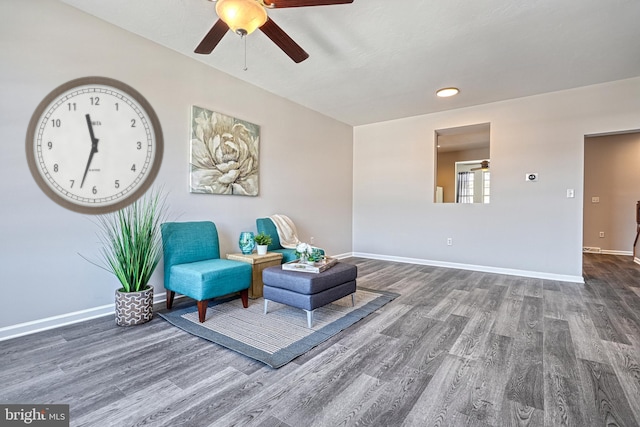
11:33
